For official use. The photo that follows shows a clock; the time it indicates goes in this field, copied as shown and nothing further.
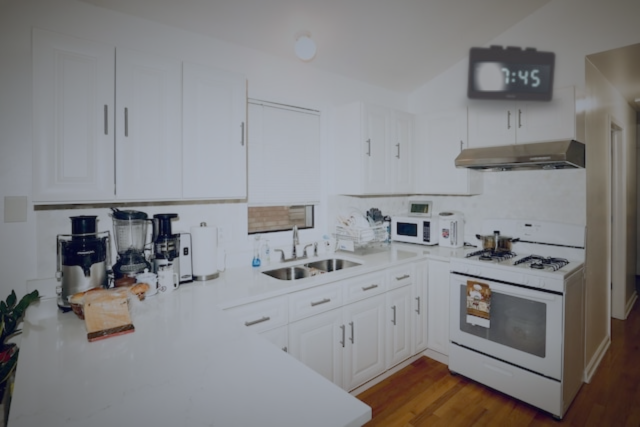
7:45
